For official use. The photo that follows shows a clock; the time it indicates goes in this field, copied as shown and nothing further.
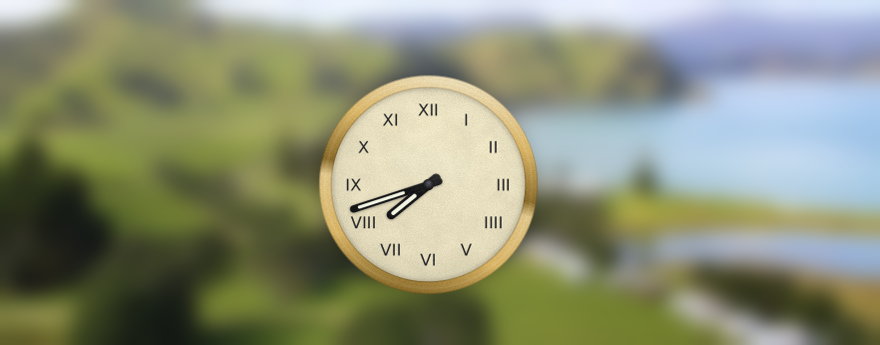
7:42
